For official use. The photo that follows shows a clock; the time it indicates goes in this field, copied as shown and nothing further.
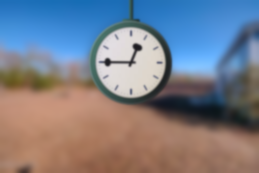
12:45
